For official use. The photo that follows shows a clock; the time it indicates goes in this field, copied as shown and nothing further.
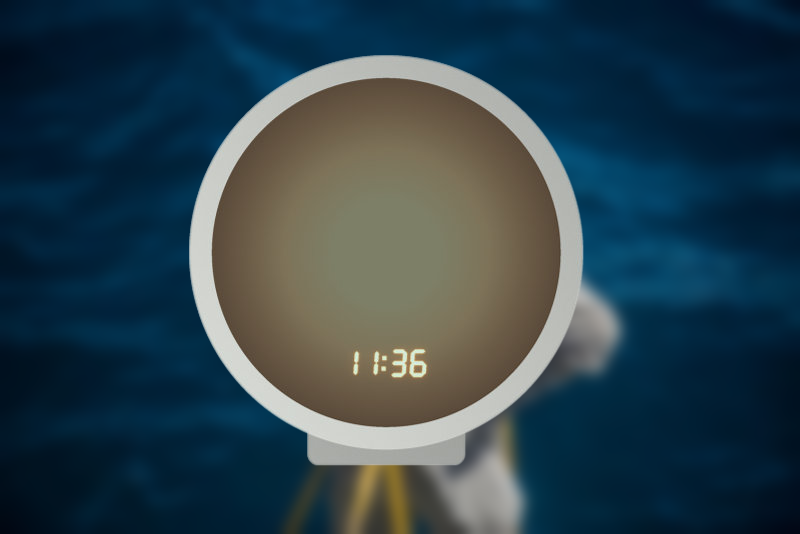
11:36
